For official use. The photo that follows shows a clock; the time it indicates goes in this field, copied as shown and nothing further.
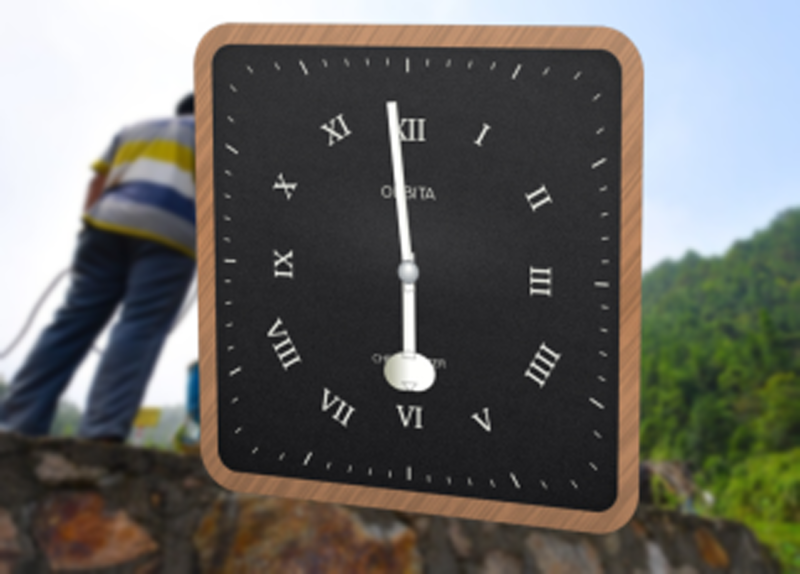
5:59
